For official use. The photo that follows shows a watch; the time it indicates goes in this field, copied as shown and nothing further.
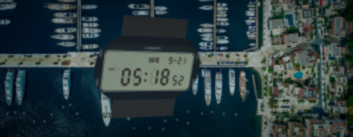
5:18:52
